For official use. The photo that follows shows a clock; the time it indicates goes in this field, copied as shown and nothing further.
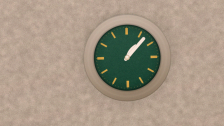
1:07
